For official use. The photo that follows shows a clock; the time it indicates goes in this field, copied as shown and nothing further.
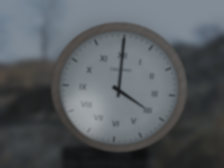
4:00
